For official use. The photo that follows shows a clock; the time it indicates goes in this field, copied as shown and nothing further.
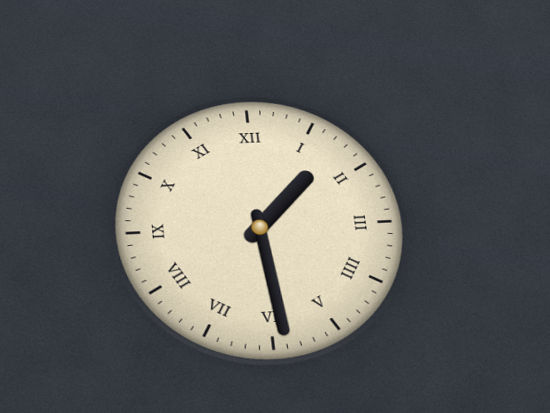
1:29
